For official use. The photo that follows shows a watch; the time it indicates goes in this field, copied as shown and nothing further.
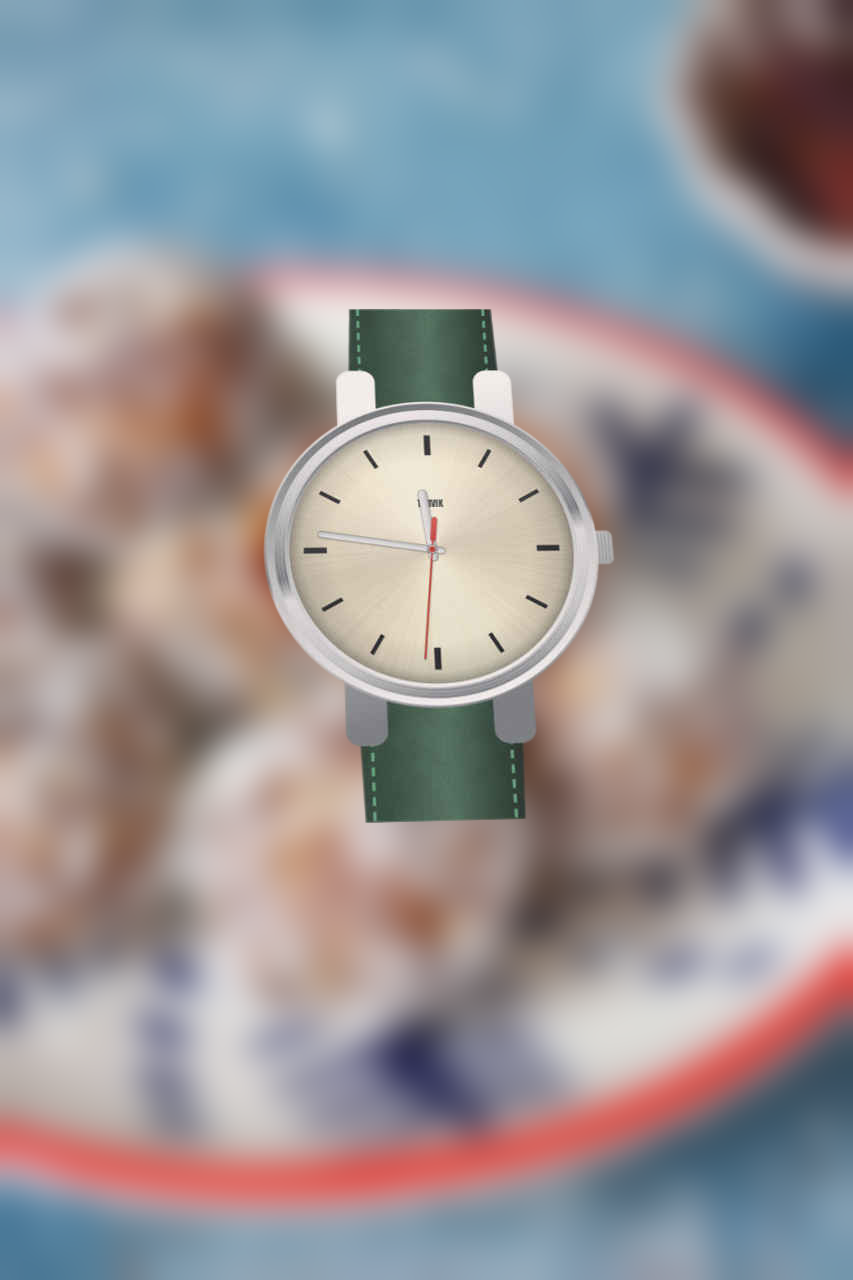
11:46:31
